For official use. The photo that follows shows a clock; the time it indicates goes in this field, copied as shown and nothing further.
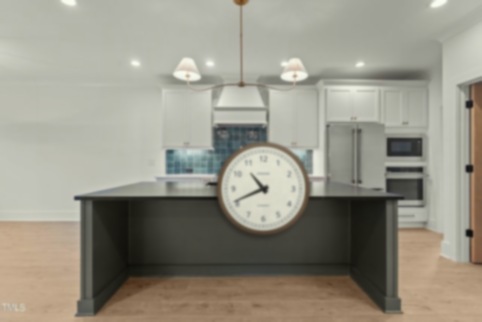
10:41
